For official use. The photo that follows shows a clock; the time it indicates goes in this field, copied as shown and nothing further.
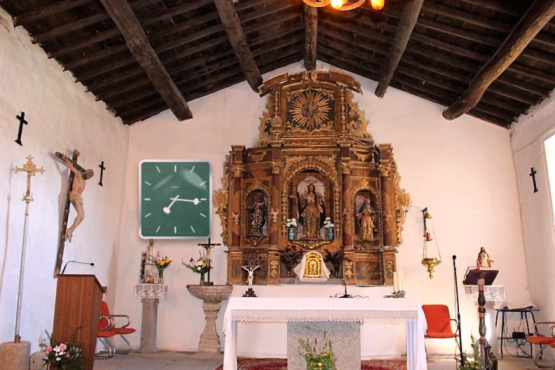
7:16
